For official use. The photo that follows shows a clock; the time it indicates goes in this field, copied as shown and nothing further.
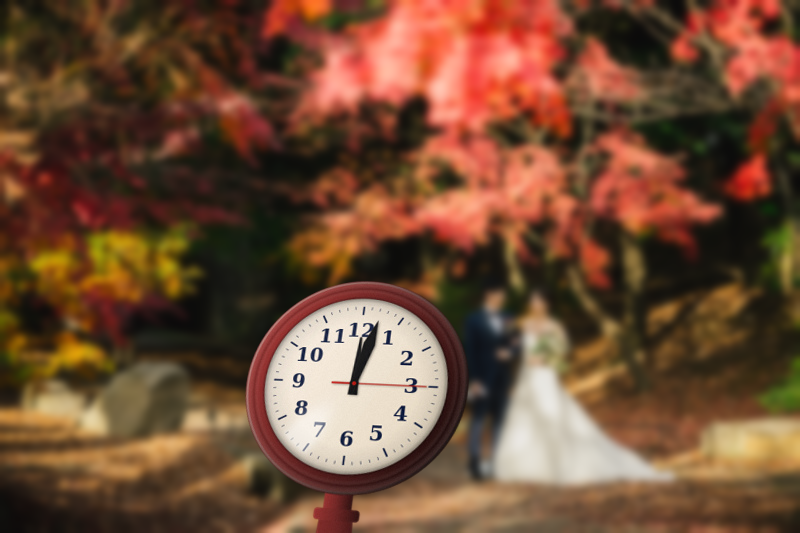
12:02:15
